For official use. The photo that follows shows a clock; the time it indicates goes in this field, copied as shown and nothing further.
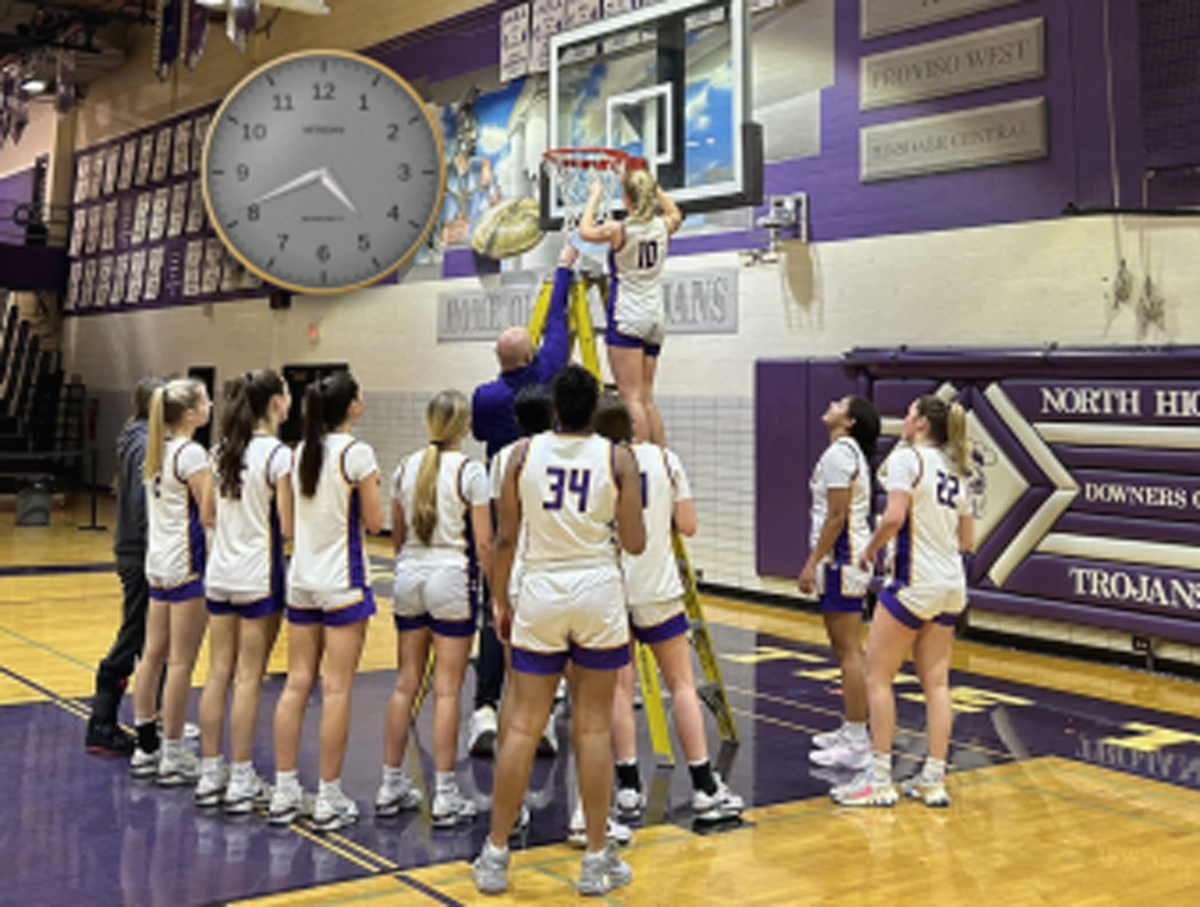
4:41
